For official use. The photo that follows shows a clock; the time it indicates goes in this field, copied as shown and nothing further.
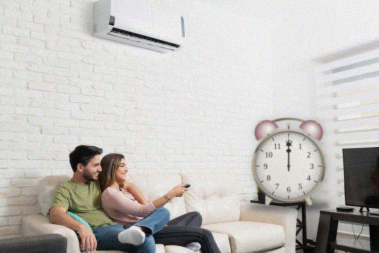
12:00
